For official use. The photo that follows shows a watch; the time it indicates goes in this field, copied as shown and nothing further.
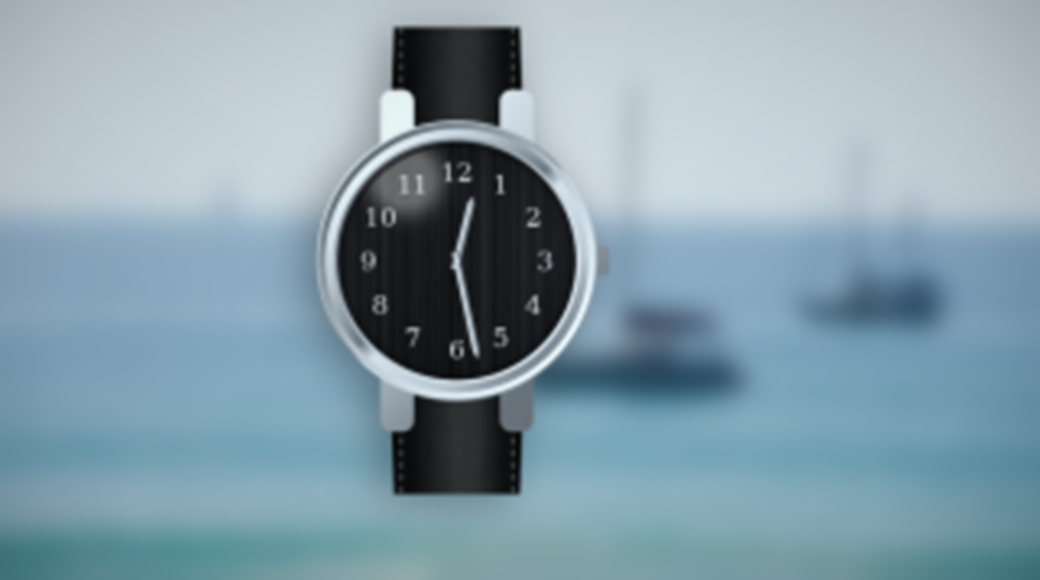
12:28
